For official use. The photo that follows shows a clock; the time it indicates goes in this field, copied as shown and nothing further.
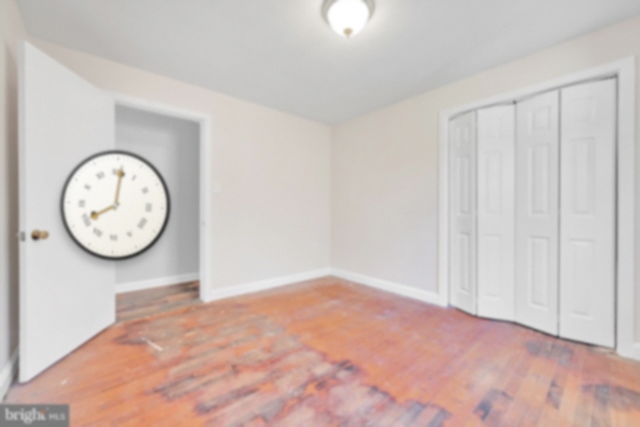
8:01
